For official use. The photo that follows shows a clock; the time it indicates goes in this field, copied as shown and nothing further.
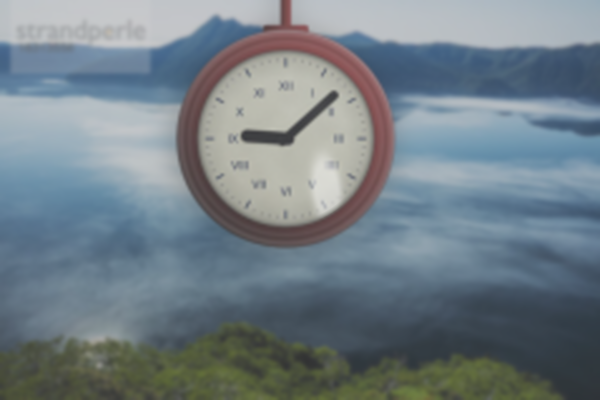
9:08
